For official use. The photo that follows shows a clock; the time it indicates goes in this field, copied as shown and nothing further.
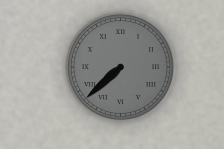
7:38
